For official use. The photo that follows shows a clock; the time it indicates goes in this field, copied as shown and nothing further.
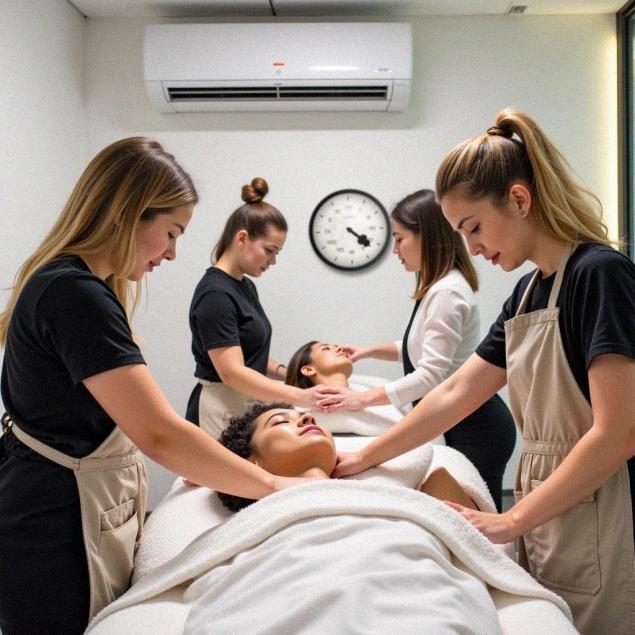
4:22
